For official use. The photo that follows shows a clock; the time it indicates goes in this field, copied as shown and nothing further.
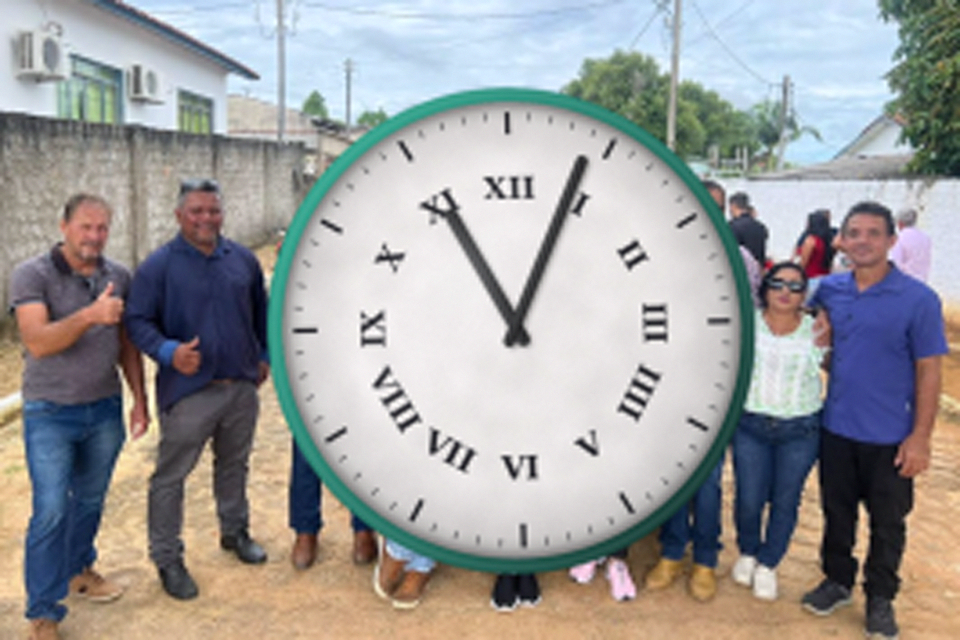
11:04
